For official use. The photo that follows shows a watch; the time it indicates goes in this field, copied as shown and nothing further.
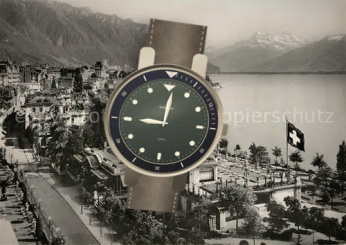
9:01
